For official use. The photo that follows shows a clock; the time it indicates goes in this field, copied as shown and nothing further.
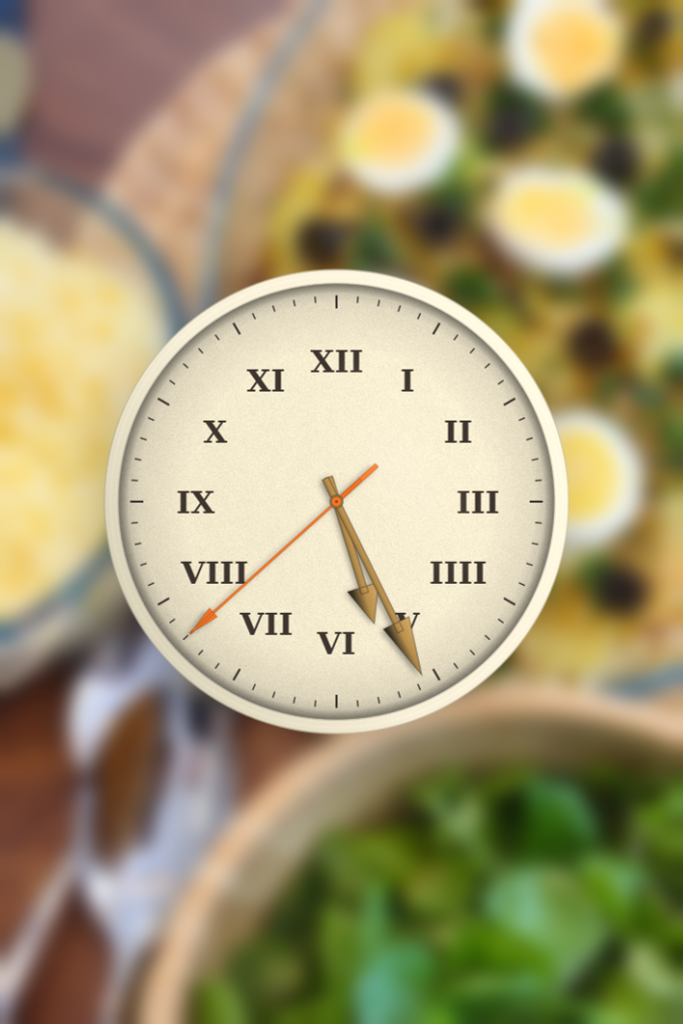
5:25:38
